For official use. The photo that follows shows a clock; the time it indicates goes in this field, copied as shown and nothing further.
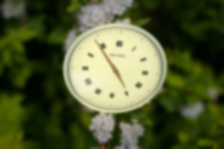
4:54
